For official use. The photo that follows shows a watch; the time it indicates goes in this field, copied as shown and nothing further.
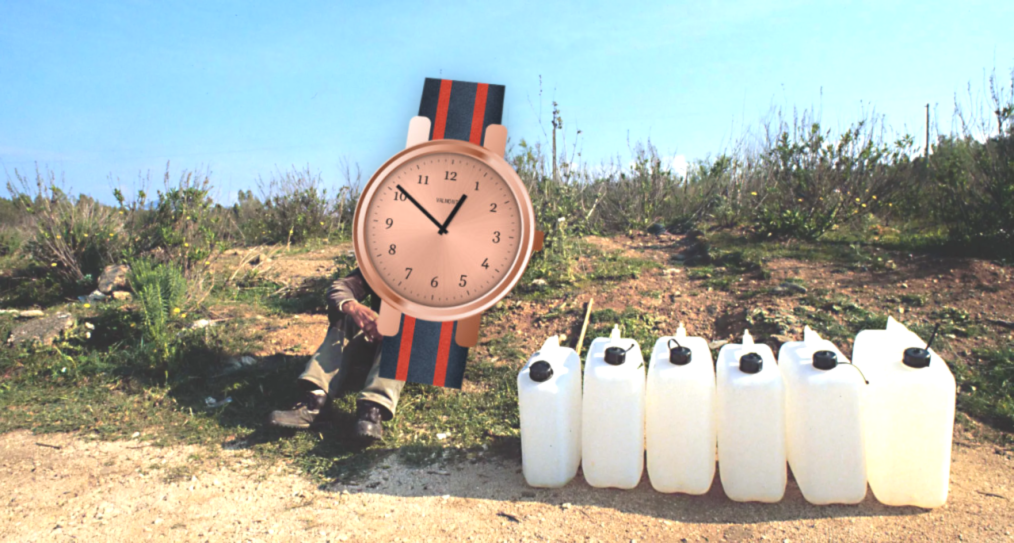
12:51
